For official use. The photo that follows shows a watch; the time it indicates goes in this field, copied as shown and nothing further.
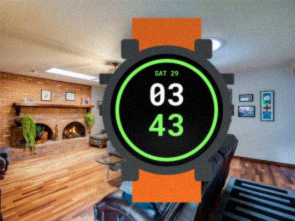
3:43
